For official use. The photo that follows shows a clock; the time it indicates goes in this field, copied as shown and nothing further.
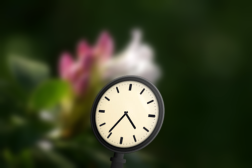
4:36
